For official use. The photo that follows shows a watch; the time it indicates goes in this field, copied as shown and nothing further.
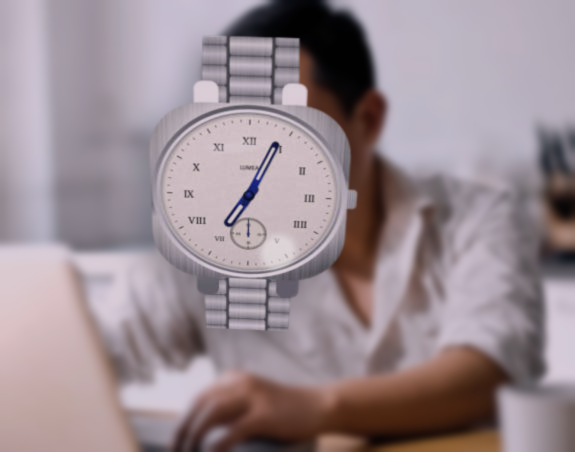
7:04
